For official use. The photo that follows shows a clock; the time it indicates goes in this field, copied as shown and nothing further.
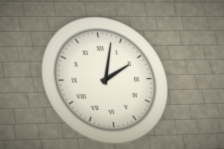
2:03
